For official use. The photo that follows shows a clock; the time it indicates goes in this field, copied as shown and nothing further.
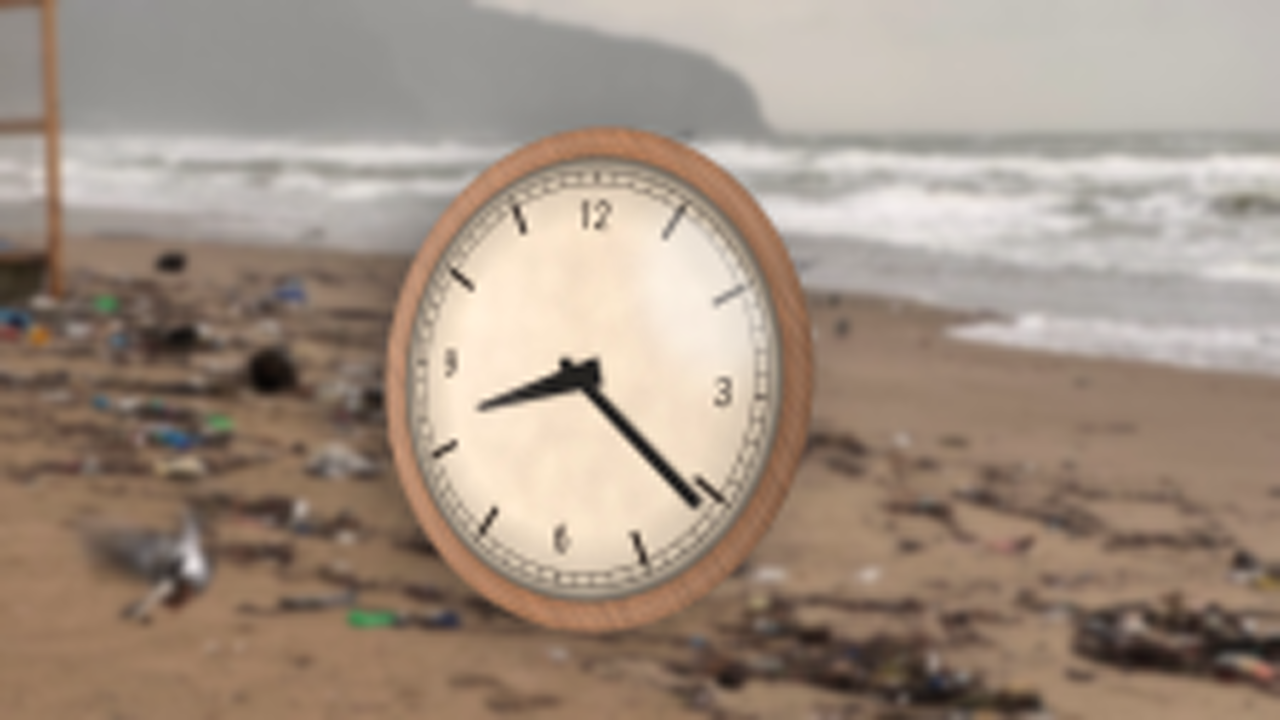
8:21
